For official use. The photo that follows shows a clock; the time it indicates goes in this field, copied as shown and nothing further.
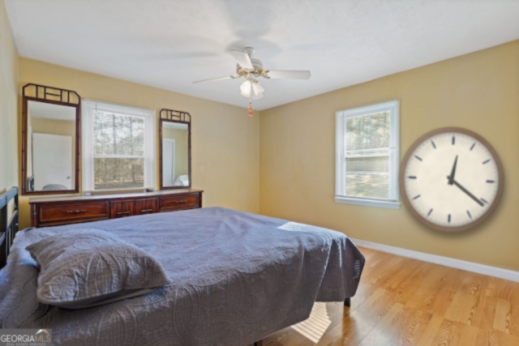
12:21
